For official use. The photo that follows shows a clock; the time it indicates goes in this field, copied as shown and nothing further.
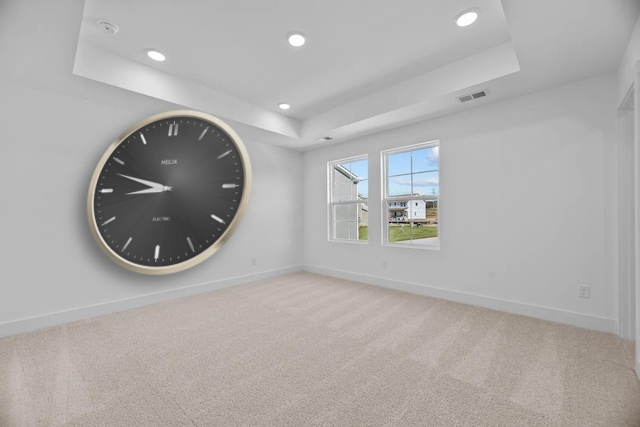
8:48
